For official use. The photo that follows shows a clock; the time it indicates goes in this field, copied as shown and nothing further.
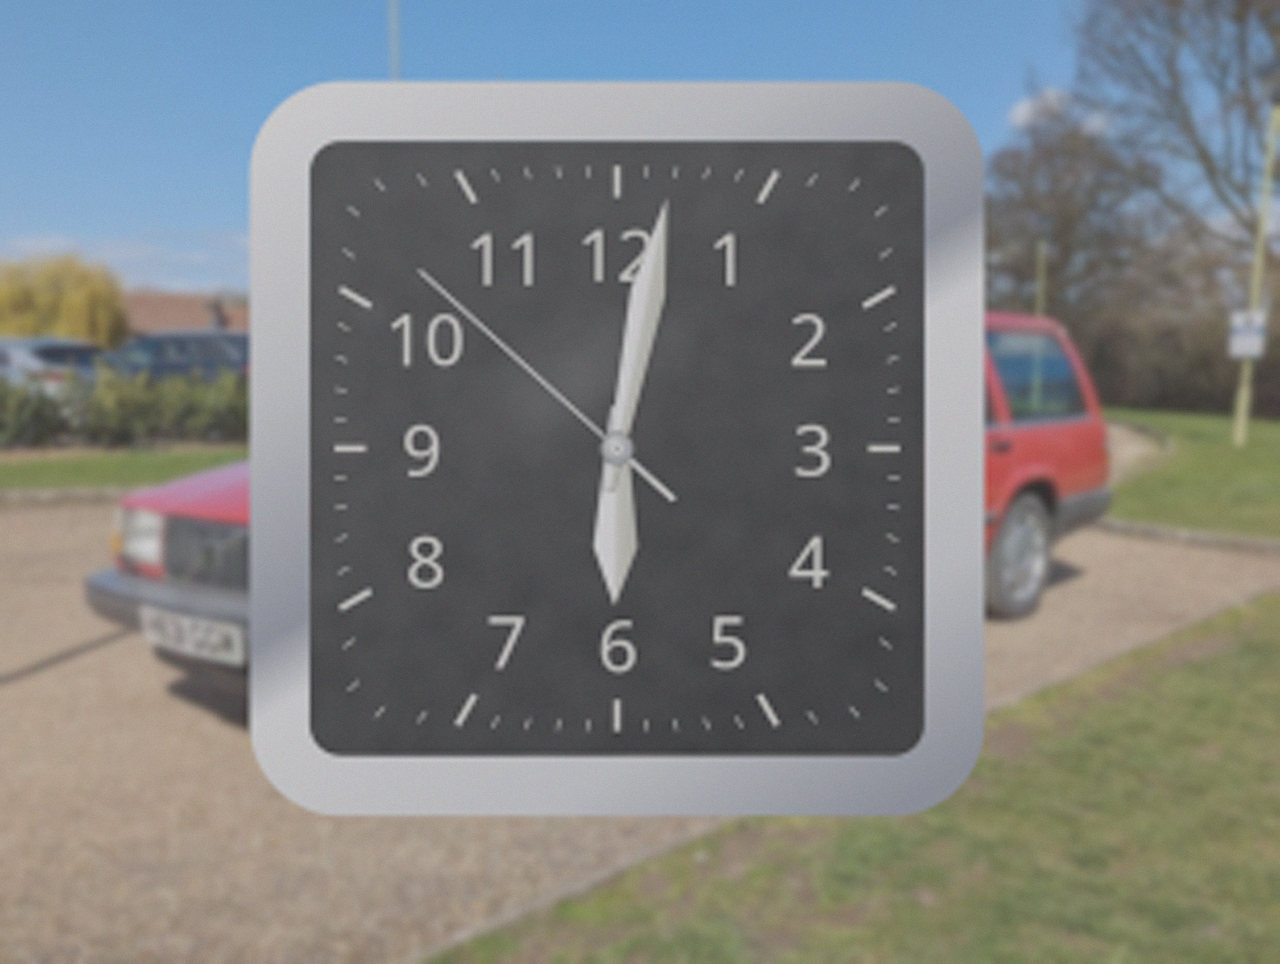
6:01:52
